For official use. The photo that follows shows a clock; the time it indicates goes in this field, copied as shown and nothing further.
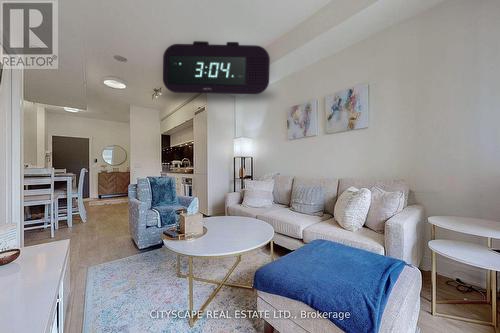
3:04
